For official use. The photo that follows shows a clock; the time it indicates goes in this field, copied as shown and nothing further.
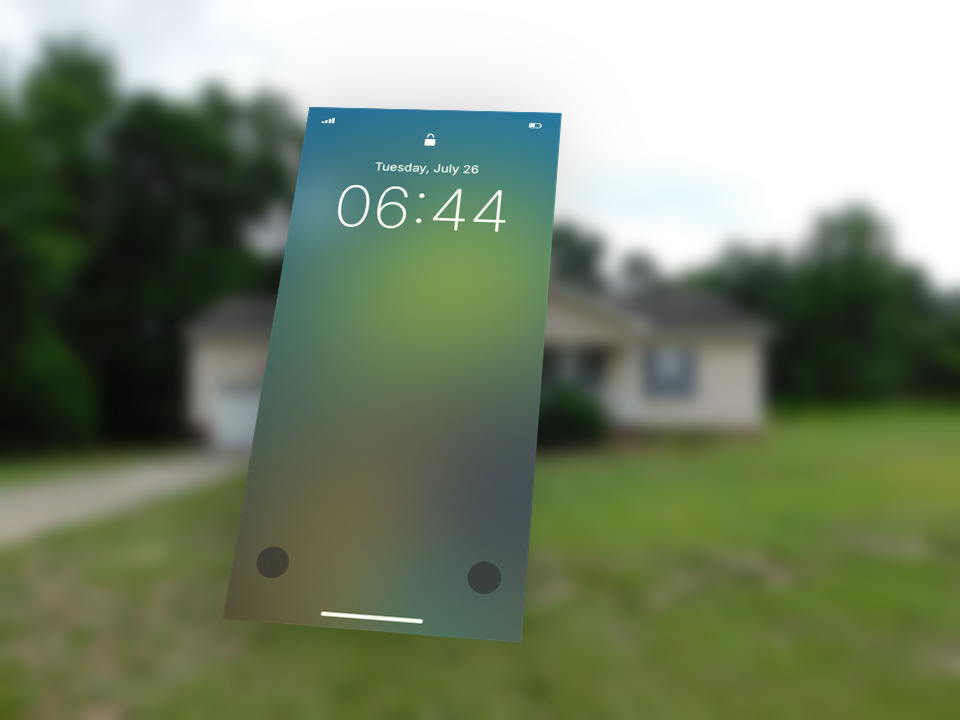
6:44
